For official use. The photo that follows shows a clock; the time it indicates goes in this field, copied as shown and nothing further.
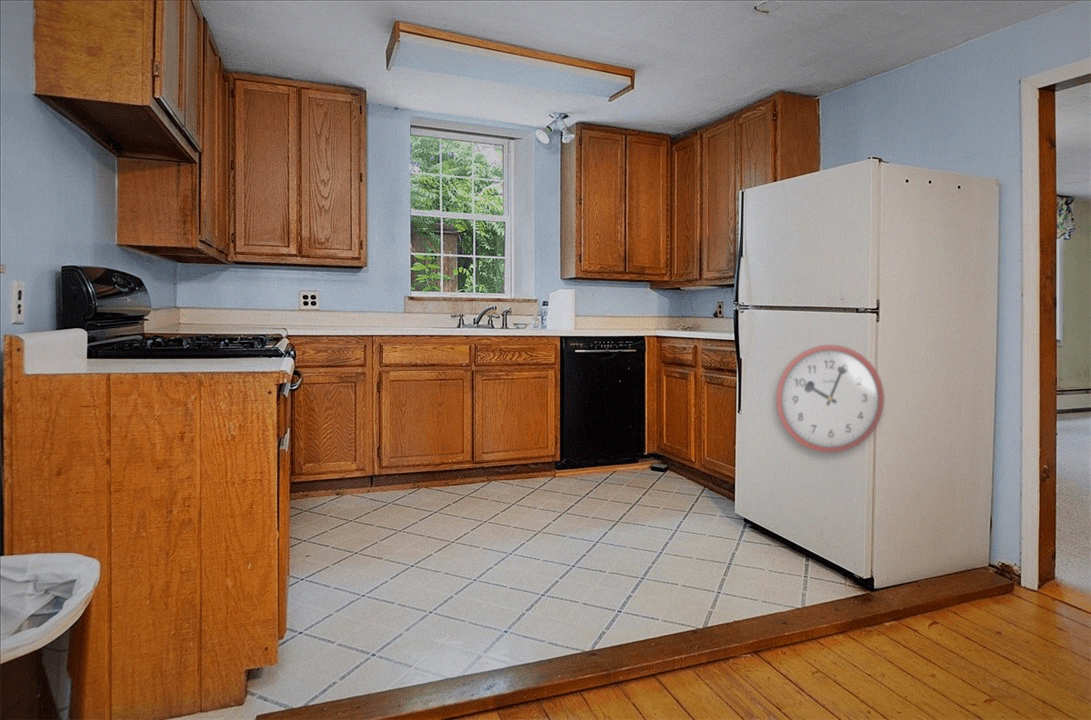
10:04
